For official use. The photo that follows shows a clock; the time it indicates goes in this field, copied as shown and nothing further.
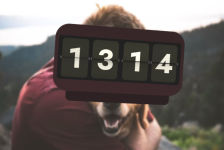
13:14
